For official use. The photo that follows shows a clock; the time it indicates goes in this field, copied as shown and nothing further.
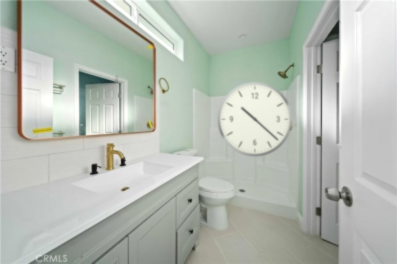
10:22
